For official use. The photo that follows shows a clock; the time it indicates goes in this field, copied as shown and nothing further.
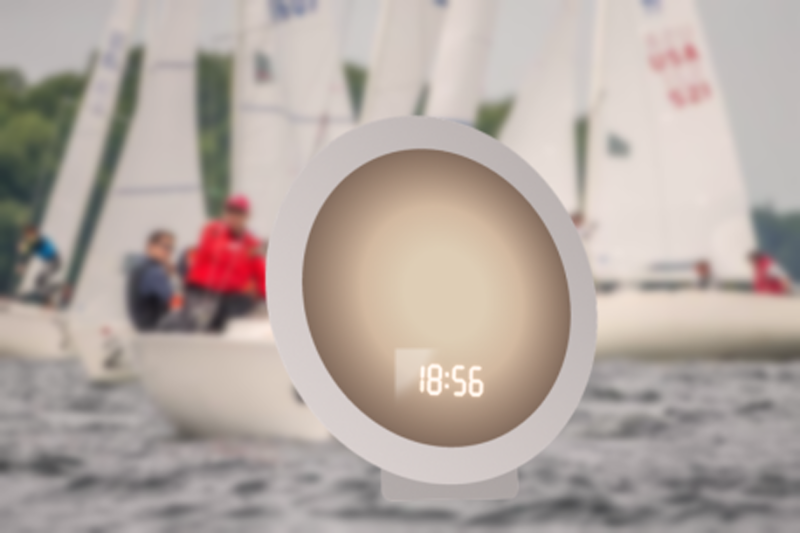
18:56
